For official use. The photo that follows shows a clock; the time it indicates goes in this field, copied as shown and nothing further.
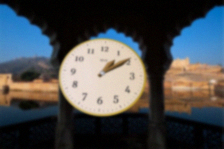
1:09
